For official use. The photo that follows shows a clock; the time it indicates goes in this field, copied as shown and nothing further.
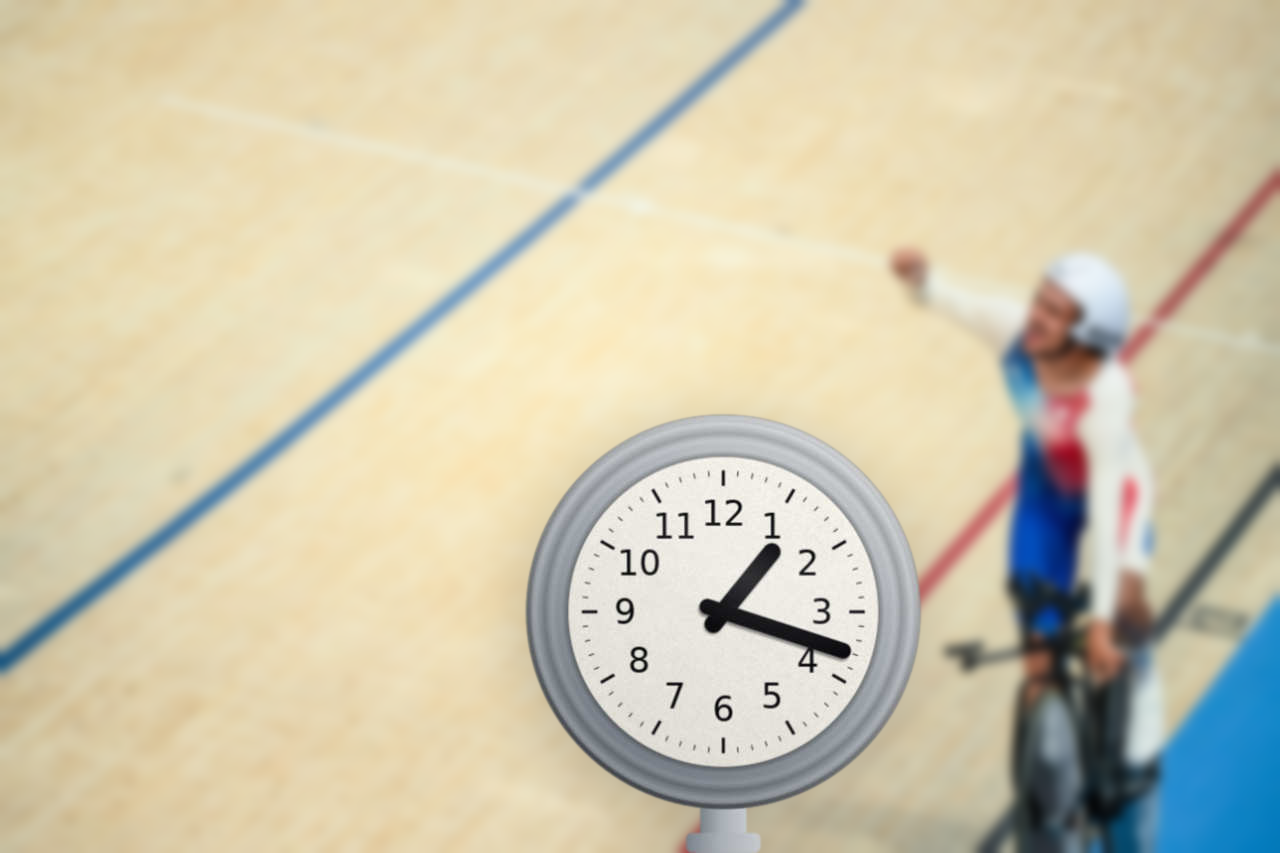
1:18
